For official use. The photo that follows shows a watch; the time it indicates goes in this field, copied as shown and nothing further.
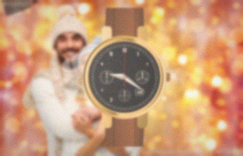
9:21
